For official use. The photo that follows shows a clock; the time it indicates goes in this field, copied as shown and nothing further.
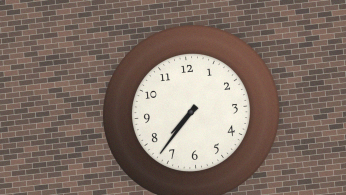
7:37
